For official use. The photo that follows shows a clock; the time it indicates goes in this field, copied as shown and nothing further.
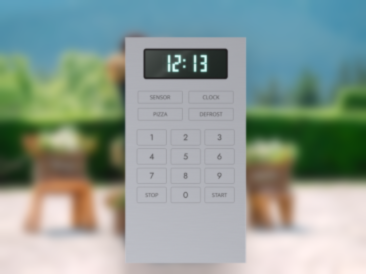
12:13
